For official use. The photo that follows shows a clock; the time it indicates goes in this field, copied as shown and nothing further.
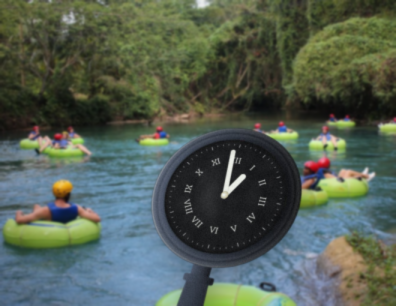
12:59
